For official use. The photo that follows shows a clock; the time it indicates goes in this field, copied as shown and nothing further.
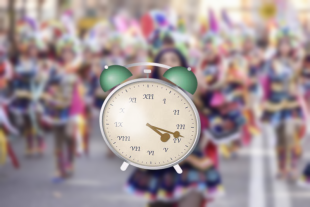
4:18
